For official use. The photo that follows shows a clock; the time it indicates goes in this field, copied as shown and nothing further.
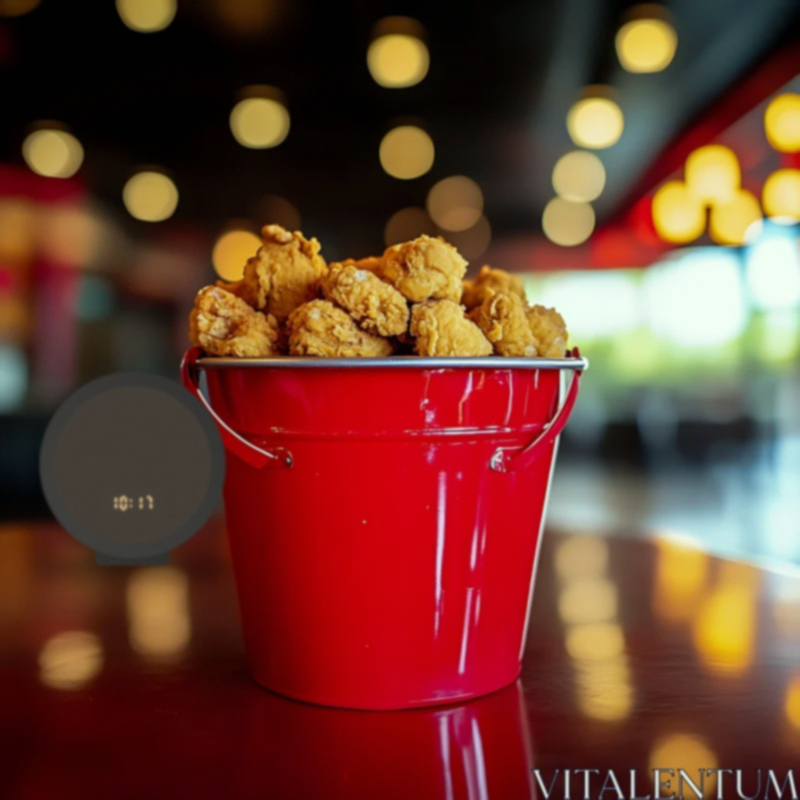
10:17
